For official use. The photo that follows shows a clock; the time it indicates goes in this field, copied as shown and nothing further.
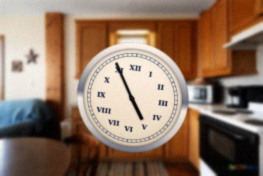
4:55
